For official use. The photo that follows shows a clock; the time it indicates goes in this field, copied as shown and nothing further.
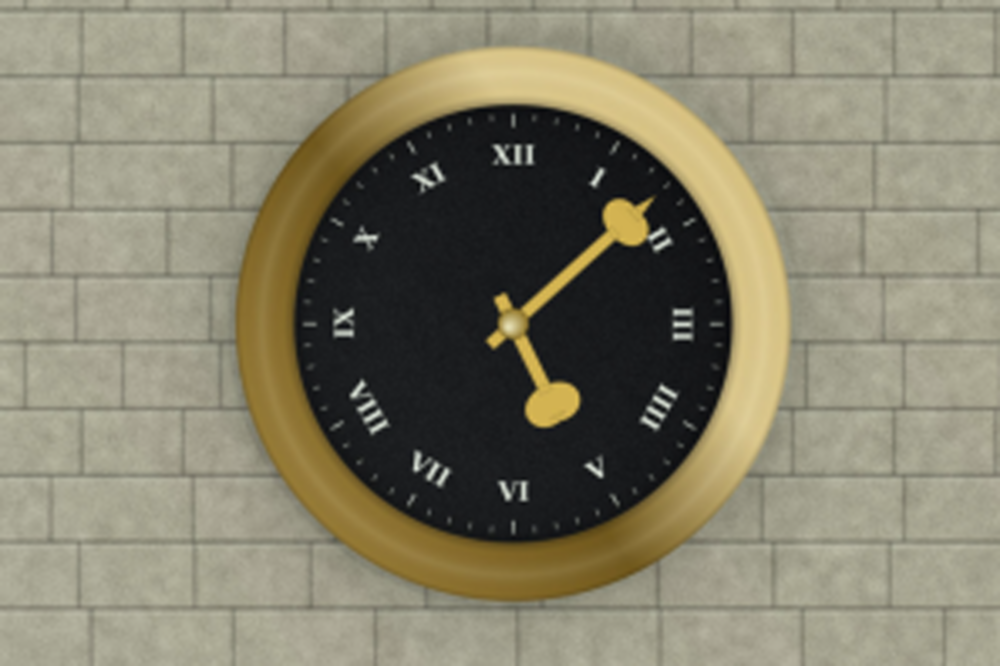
5:08
